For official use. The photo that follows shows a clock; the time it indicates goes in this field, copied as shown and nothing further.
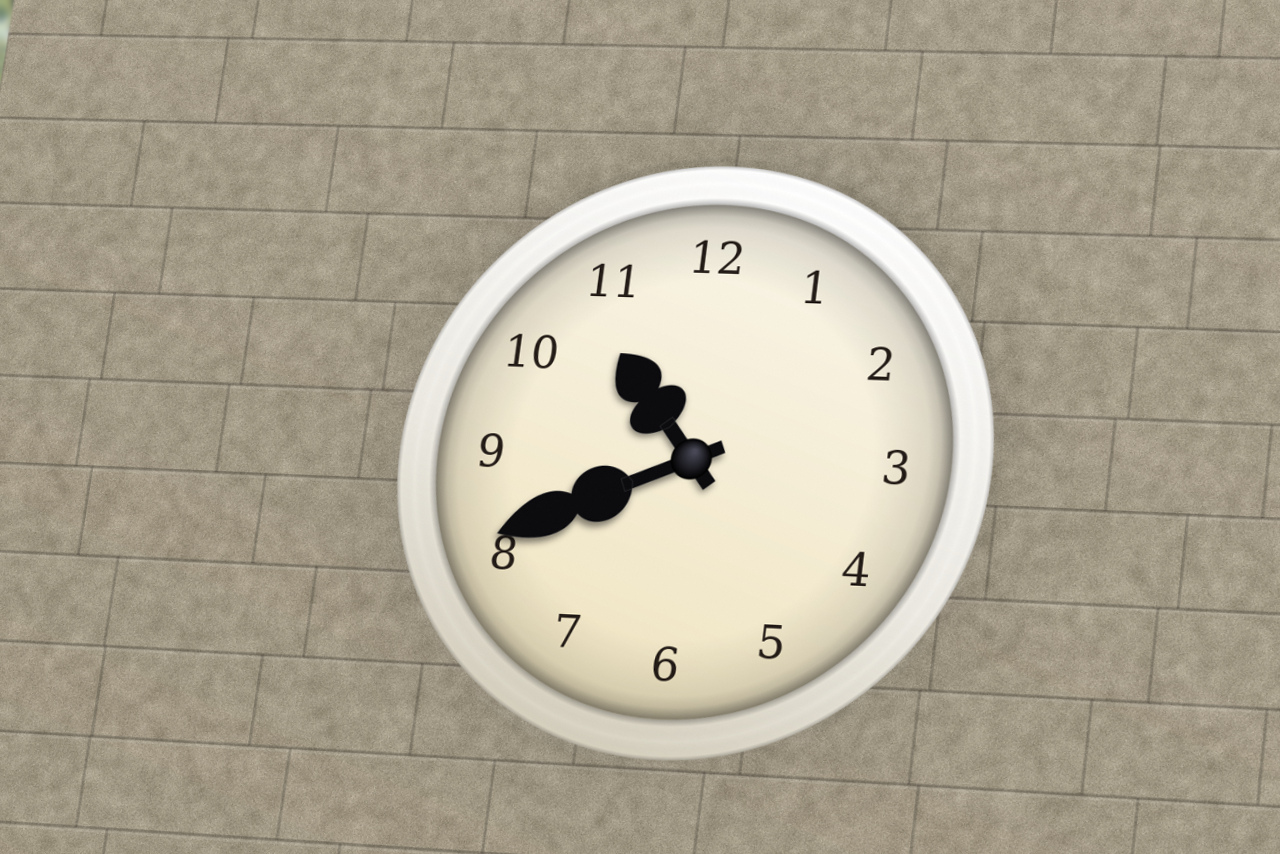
10:41
